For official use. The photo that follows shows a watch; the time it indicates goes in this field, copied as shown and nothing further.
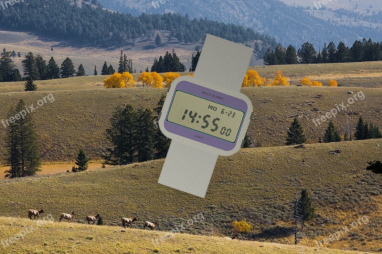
14:55:00
